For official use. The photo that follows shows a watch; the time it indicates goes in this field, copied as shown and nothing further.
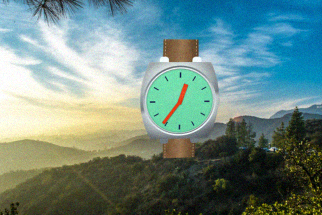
12:36
